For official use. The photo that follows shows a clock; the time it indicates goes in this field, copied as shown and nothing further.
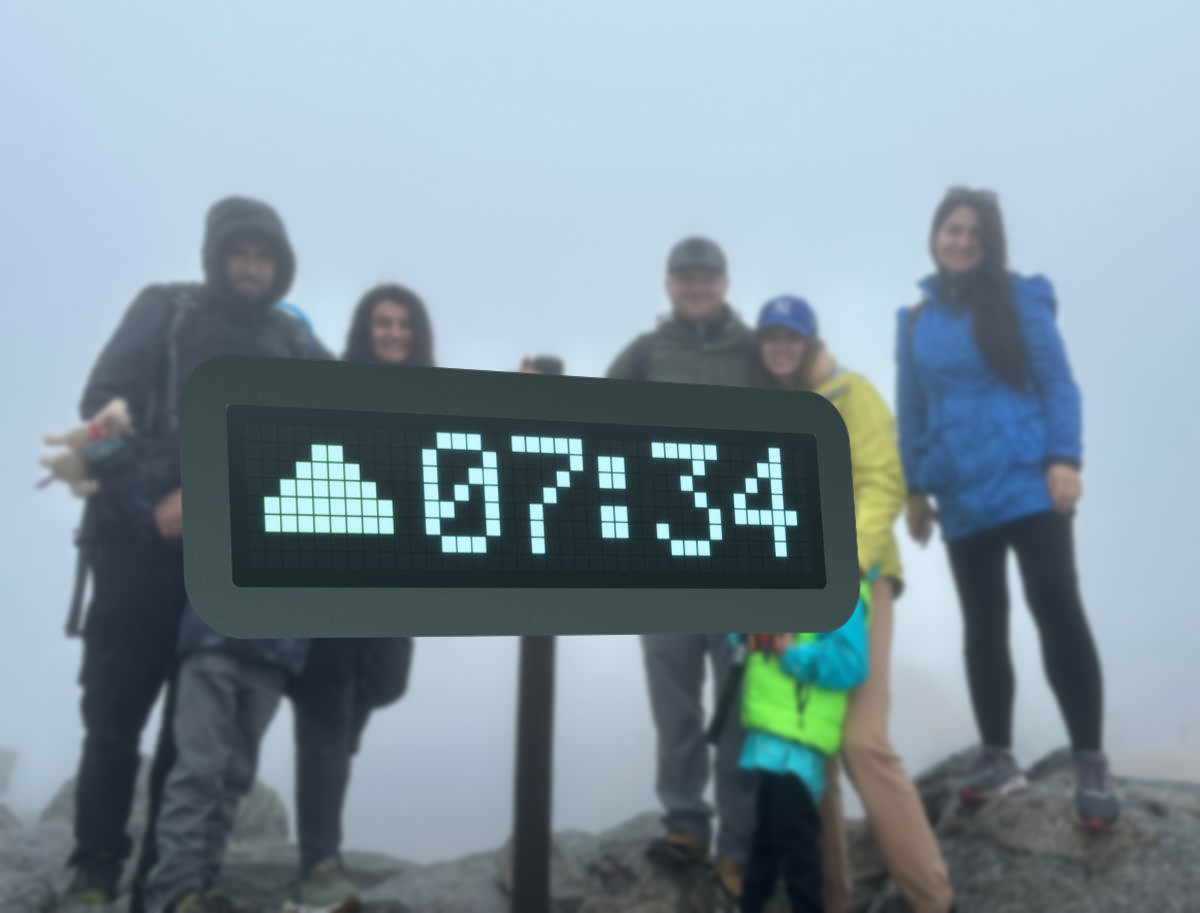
7:34
